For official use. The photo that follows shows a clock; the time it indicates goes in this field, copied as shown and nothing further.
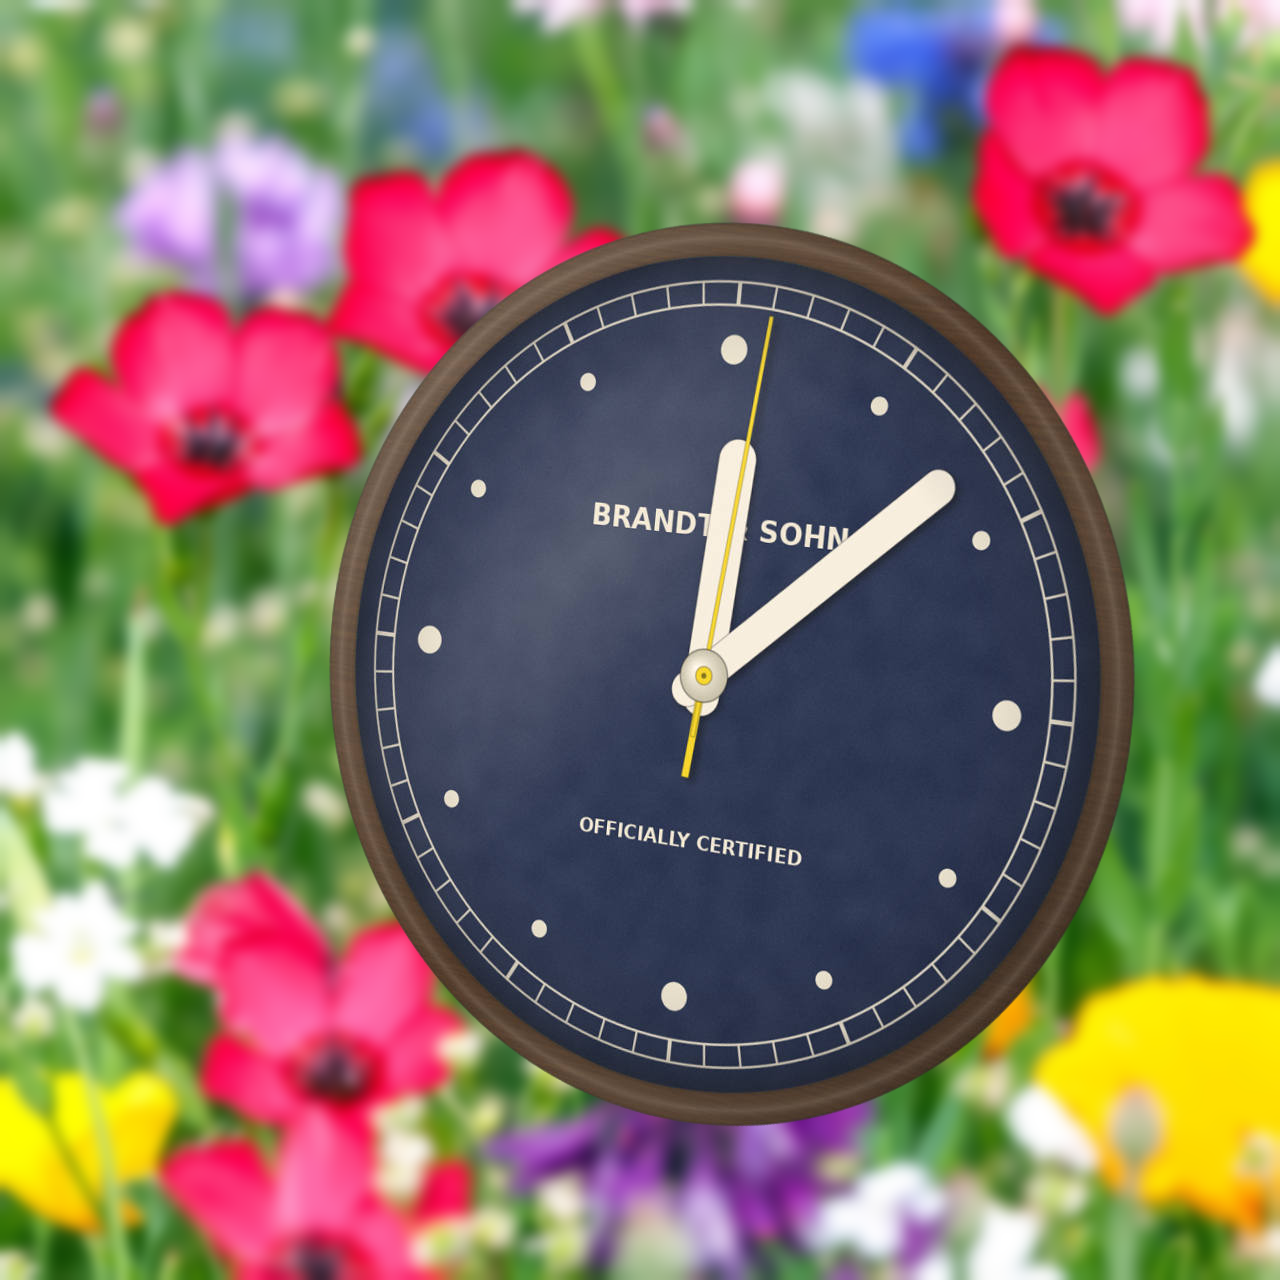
12:08:01
